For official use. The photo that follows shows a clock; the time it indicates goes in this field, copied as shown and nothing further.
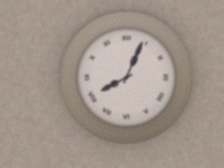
8:04
